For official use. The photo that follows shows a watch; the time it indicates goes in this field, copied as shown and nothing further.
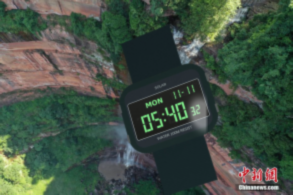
5:40
